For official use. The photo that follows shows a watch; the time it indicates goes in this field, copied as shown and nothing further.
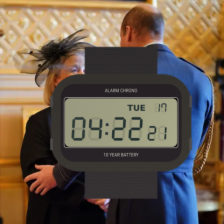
4:22:21
